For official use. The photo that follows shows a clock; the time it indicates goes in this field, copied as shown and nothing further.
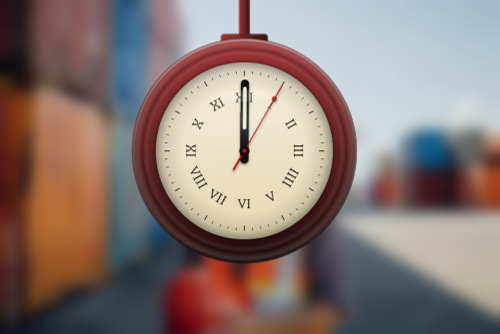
12:00:05
